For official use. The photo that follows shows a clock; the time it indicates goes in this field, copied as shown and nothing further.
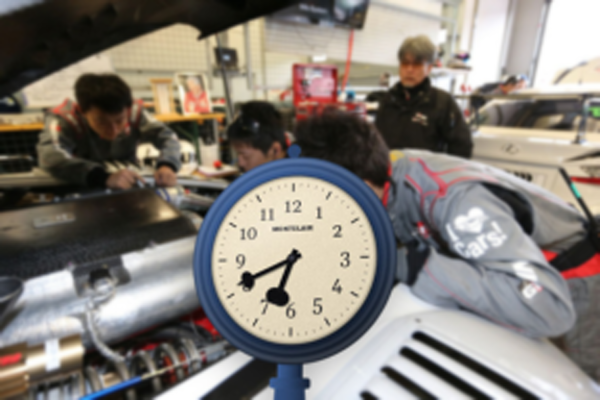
6:41
